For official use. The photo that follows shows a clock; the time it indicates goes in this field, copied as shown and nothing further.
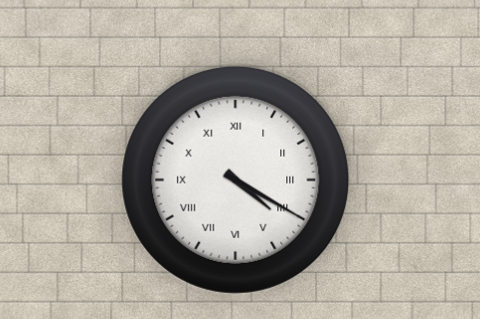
4:20
